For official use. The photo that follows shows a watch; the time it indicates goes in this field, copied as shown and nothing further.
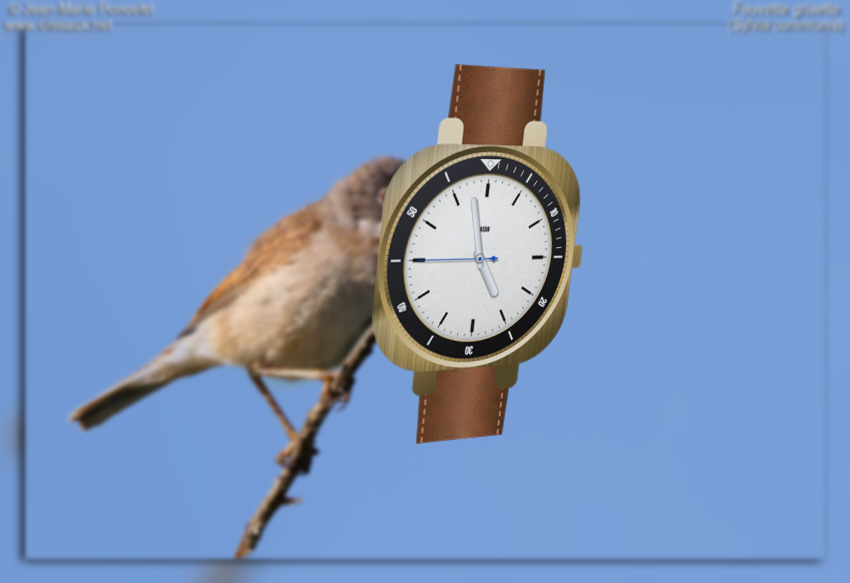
4:57:45
